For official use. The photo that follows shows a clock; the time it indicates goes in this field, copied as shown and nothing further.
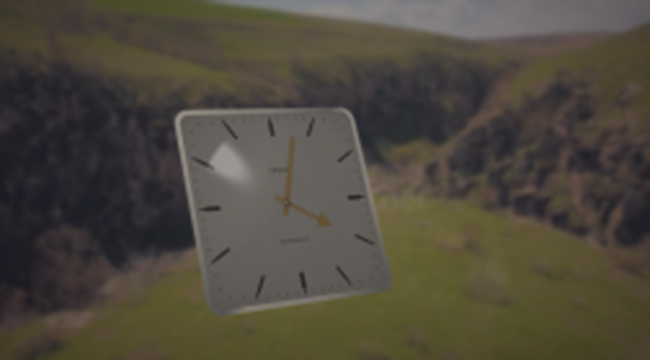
4:03
